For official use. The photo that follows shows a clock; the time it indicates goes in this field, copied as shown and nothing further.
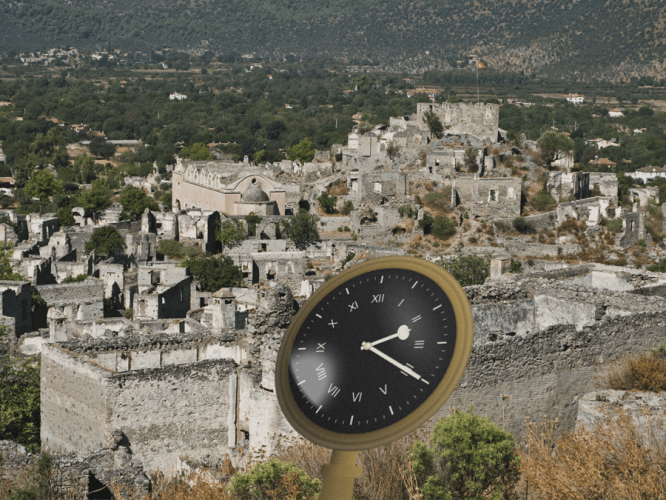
2:20
